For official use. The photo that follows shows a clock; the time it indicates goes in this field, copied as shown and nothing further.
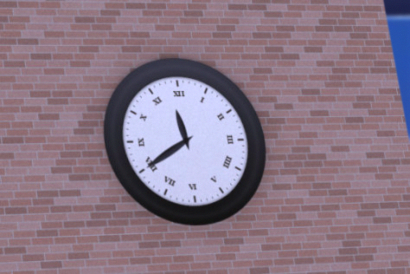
11:40
